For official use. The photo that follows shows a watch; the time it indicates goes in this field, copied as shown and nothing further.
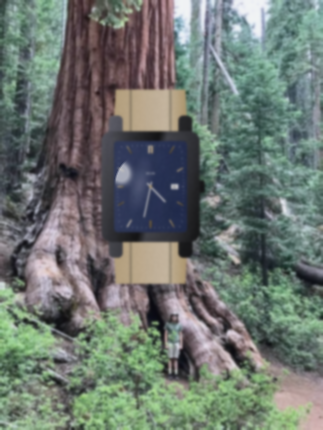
4:32
